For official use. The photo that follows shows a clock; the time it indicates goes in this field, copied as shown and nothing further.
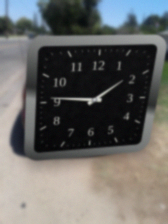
1:46
